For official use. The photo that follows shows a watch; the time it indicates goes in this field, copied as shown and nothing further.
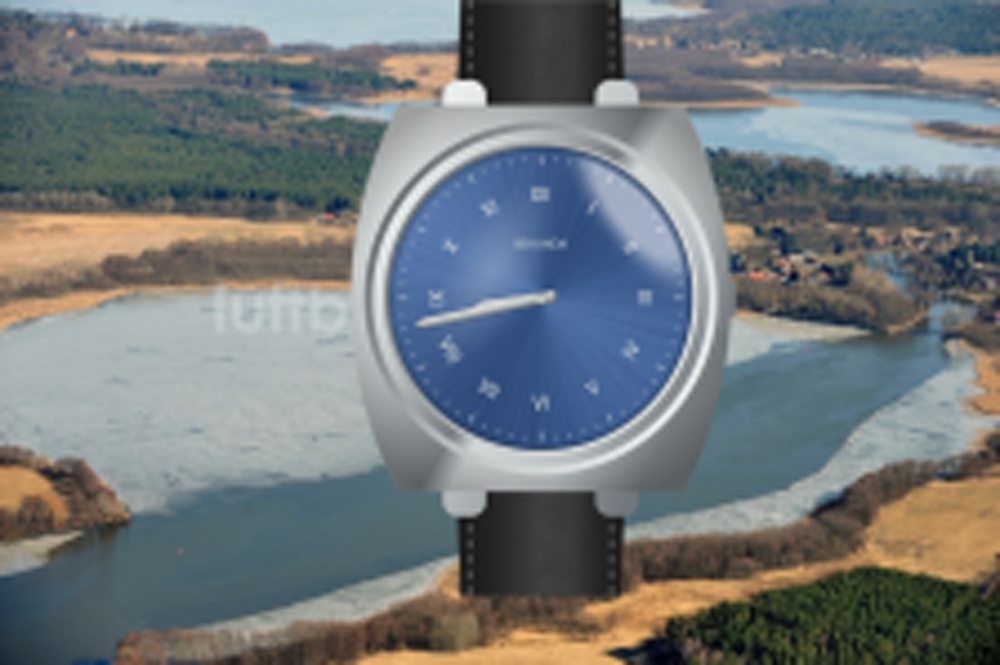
8:43
